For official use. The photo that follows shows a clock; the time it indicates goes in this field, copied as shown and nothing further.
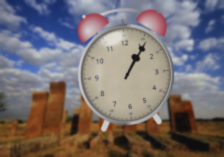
1:06
